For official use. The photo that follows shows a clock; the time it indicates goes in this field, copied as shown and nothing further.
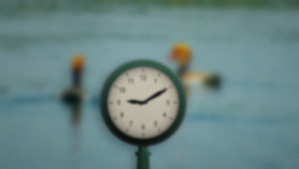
9:10
